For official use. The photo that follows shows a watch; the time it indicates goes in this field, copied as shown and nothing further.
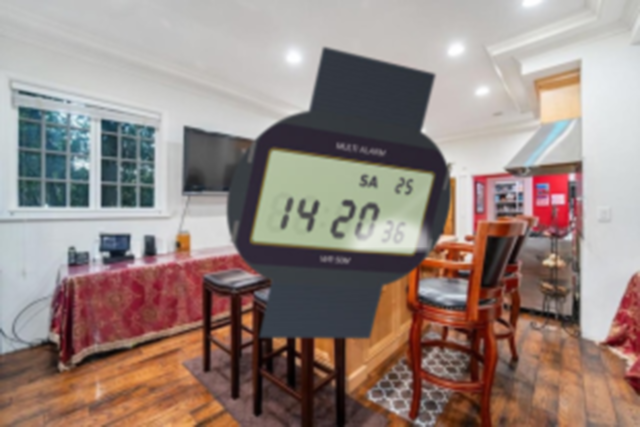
14:20:36
